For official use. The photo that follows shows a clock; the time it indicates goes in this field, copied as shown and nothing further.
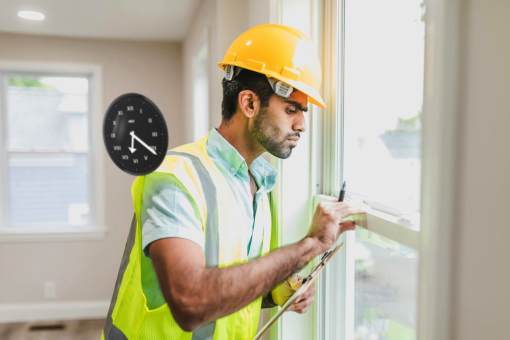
6:21
